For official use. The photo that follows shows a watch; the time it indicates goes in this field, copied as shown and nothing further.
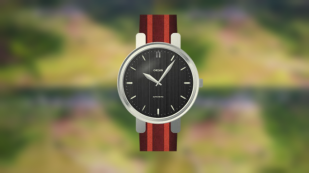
10:06
